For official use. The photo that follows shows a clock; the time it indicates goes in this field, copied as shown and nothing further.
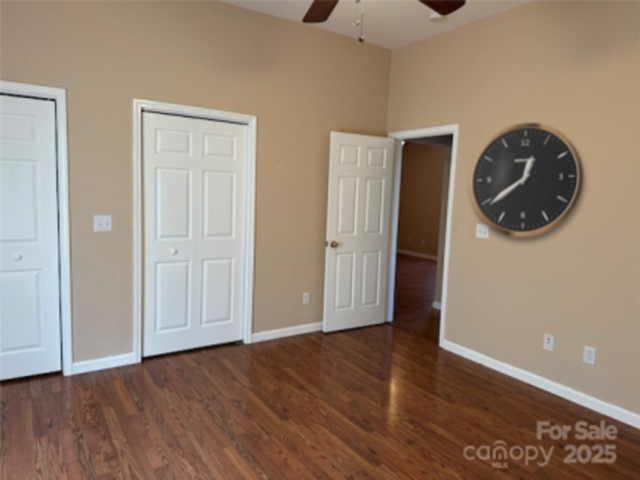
12:39
